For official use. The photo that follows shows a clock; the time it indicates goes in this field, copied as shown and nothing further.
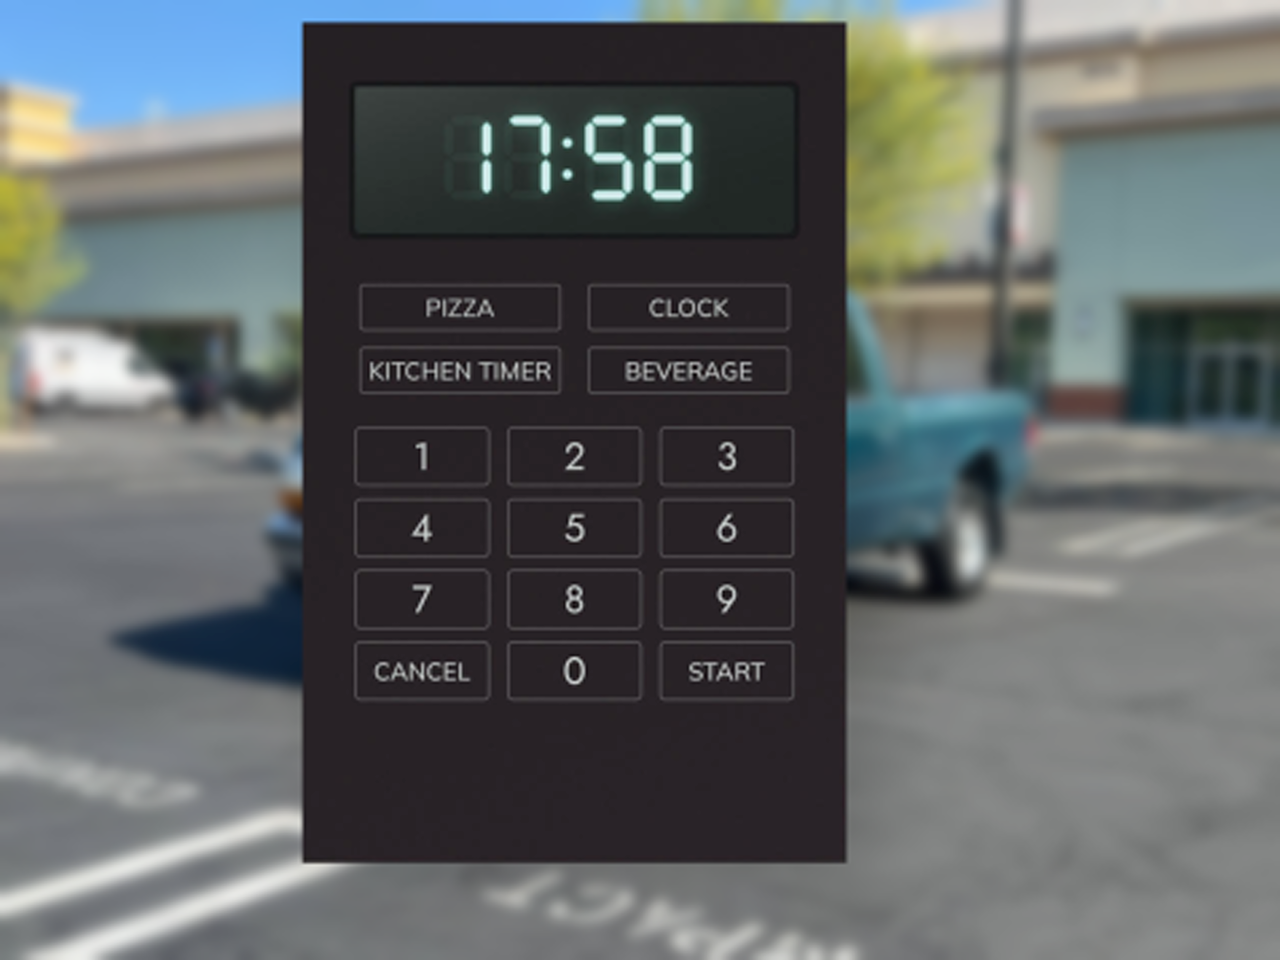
17:58
